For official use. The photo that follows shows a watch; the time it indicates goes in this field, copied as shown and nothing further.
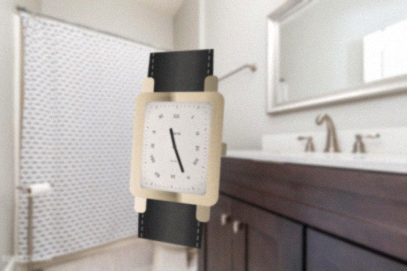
11:26
